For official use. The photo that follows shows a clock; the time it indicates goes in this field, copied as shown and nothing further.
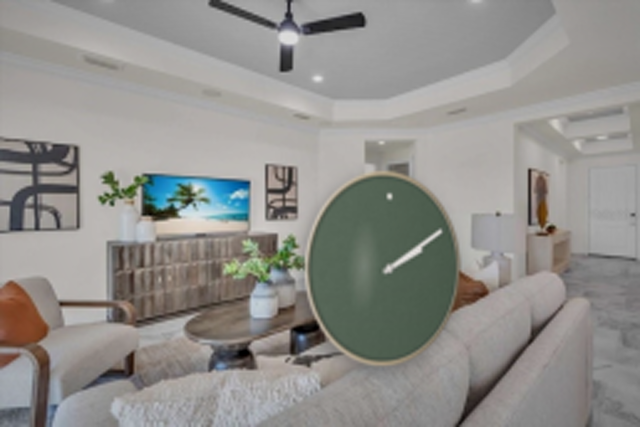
2:10
